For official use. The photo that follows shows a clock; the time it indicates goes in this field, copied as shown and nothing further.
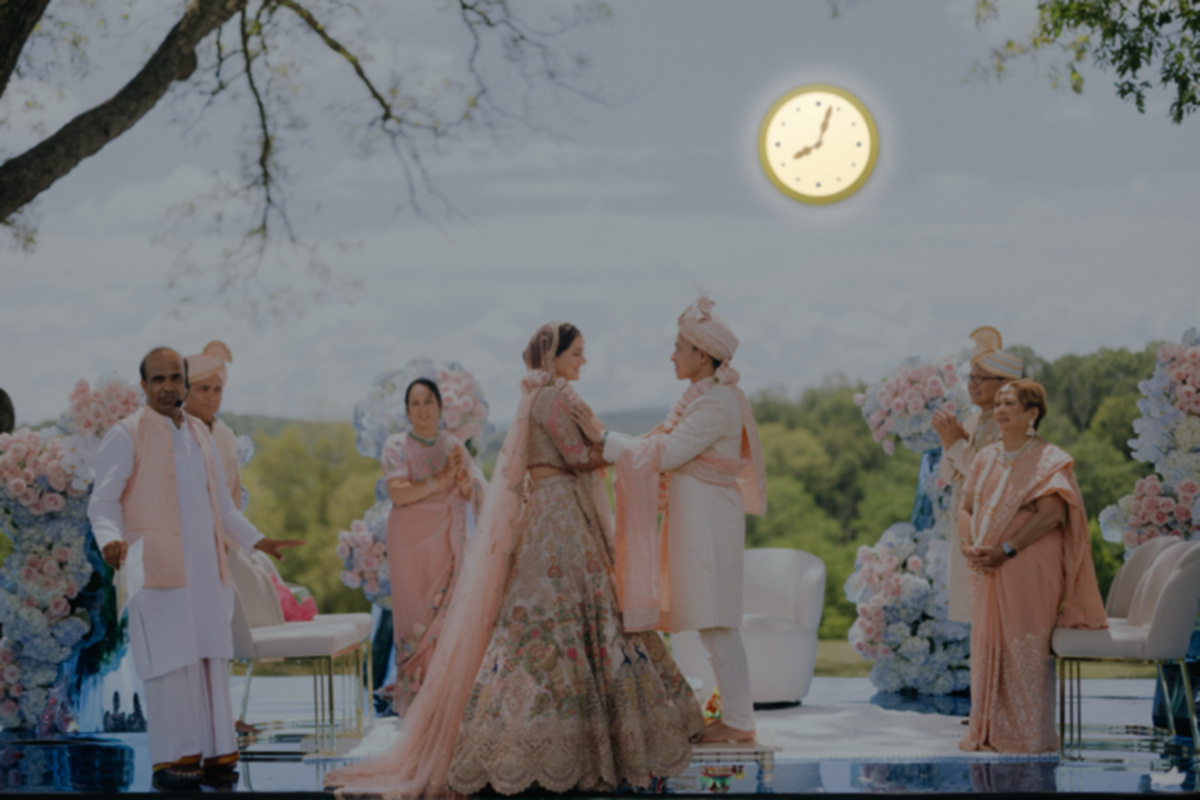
8:03
